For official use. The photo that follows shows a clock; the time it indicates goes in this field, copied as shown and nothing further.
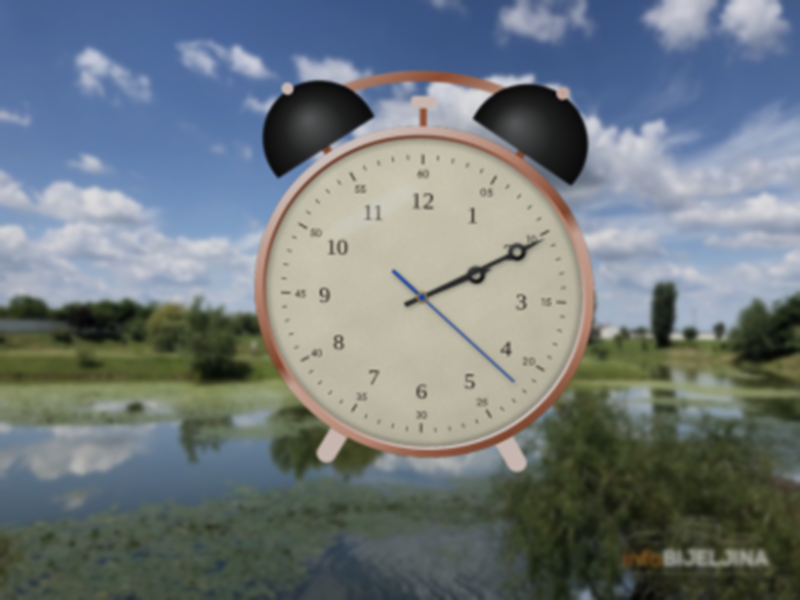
2:10:22
